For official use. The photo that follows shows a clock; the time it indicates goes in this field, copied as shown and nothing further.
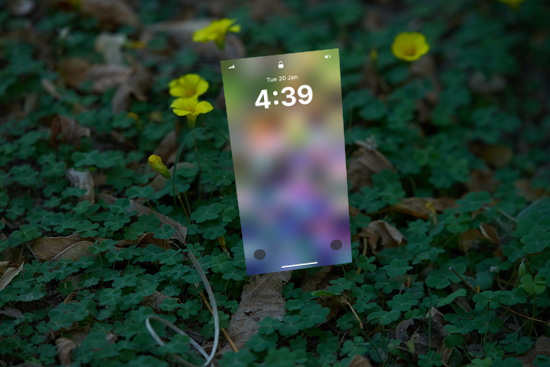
4:39
